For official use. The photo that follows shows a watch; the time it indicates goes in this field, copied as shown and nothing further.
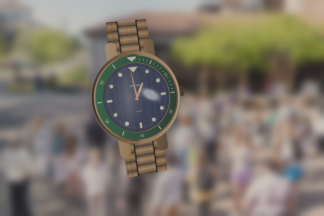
12:59
